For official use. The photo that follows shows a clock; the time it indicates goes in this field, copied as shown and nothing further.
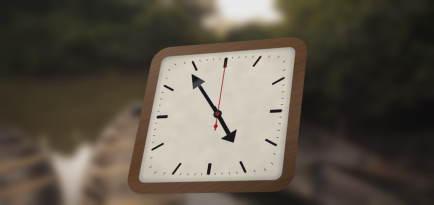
4:54:00
